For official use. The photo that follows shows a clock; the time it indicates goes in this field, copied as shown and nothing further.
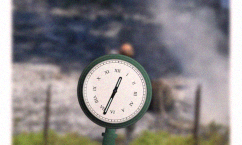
12:33
